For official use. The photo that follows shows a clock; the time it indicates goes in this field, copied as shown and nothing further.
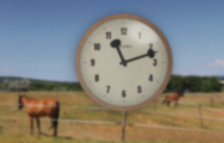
11:12
